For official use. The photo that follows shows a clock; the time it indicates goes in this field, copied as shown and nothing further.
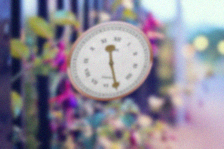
11:26
